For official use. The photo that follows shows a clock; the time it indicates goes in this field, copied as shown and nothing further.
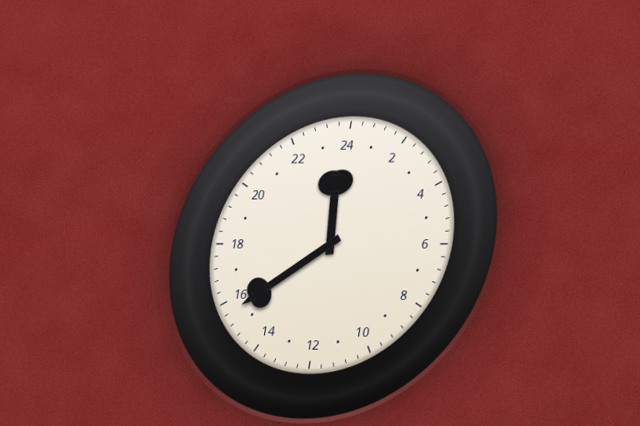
23:39
